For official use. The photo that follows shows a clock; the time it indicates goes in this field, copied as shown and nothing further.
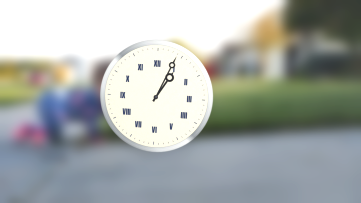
1:04
